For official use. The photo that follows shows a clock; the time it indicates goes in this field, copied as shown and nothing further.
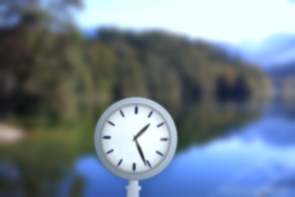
1:26
